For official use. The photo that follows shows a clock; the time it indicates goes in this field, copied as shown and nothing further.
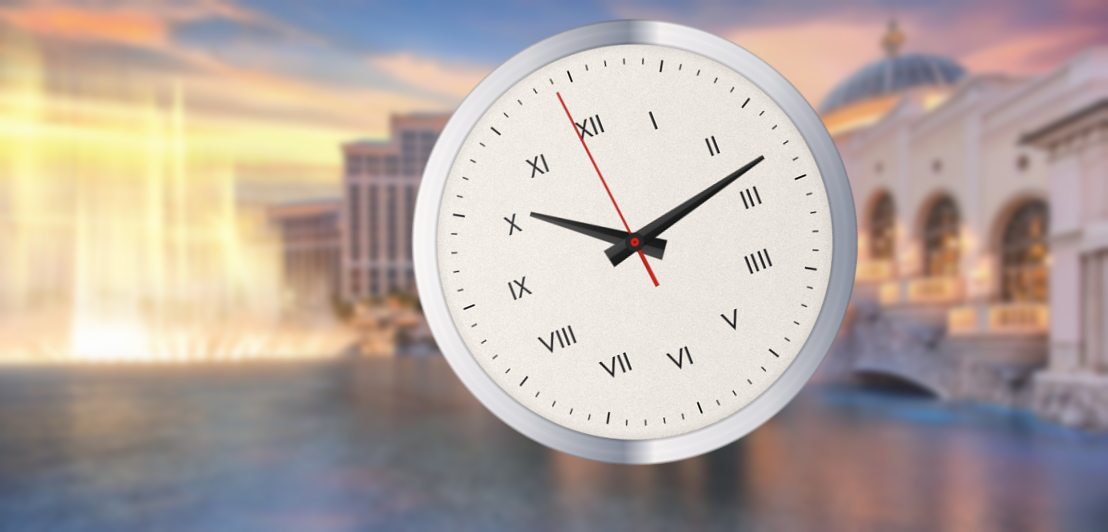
10:12:59
